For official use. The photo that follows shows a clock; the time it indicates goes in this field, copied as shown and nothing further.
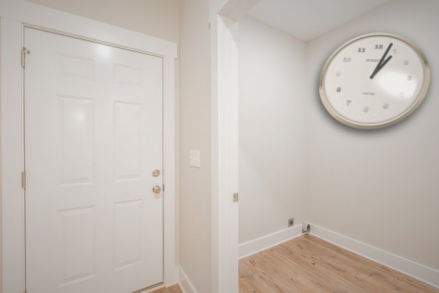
1:03
